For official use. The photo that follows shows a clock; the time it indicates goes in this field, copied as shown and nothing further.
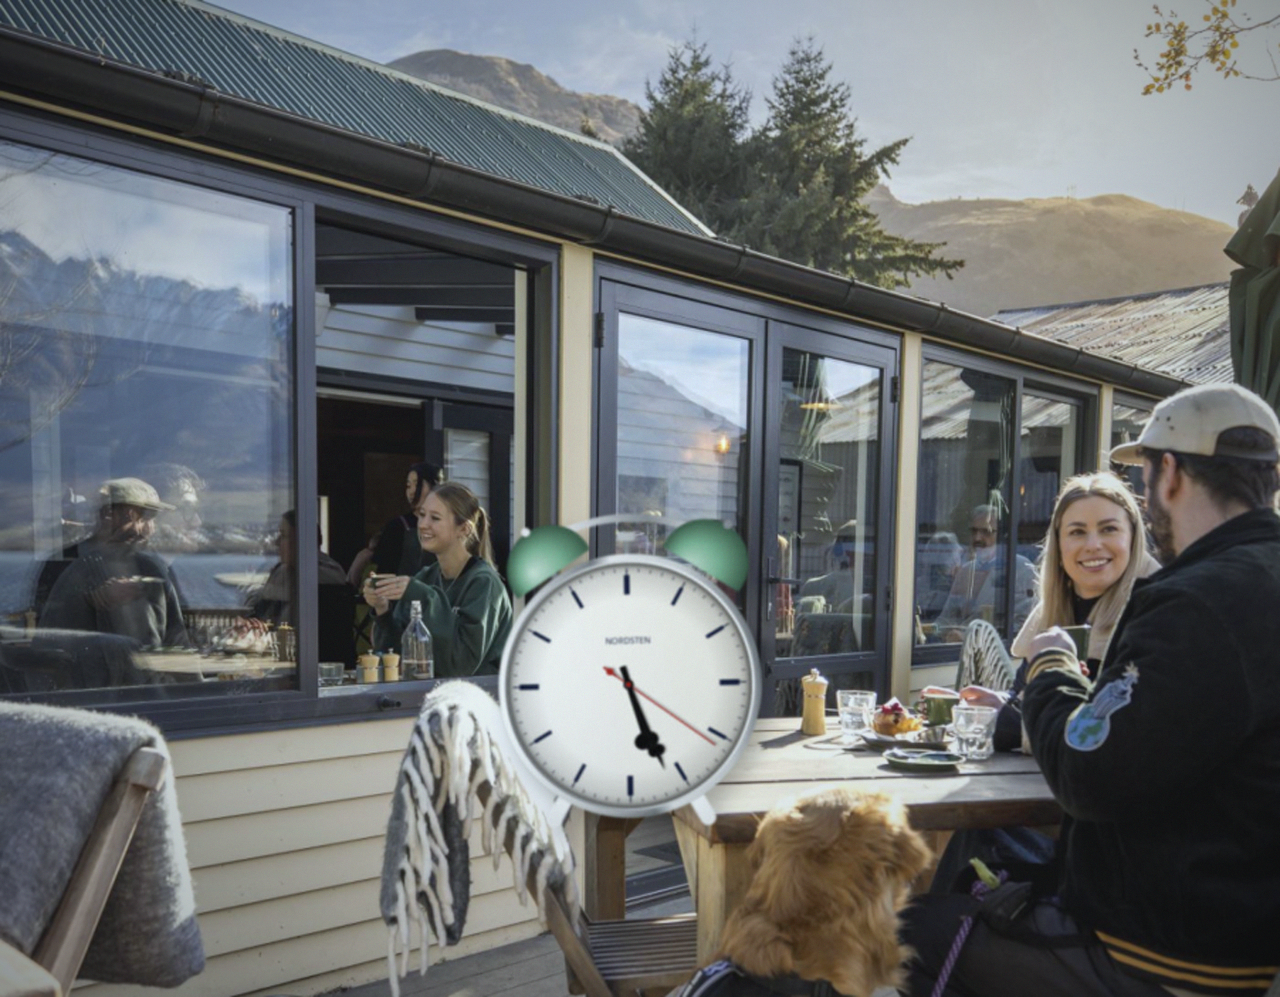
5:26:21
